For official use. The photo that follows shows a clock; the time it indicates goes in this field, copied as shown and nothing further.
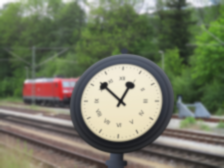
12:52
